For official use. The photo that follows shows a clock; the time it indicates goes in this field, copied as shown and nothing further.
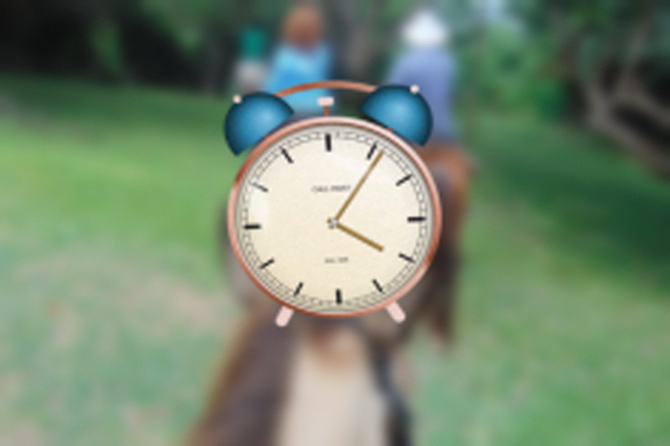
4:06
